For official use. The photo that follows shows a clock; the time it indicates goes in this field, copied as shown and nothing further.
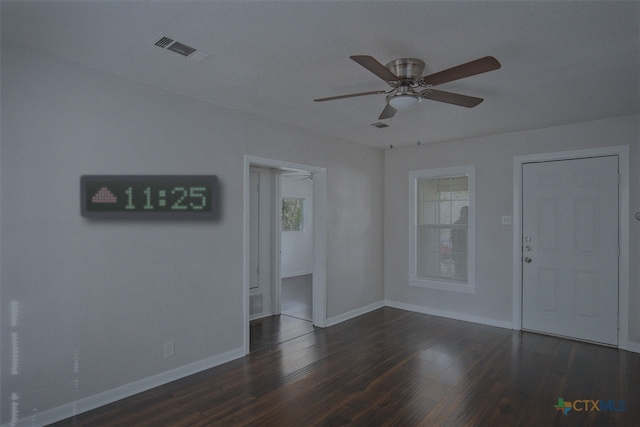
11:25
